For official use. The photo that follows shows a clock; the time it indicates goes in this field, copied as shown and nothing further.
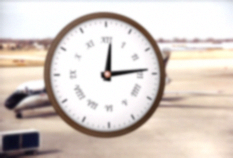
12:14
